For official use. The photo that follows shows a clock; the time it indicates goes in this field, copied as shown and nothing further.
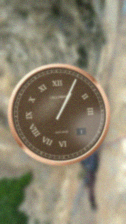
1:05
